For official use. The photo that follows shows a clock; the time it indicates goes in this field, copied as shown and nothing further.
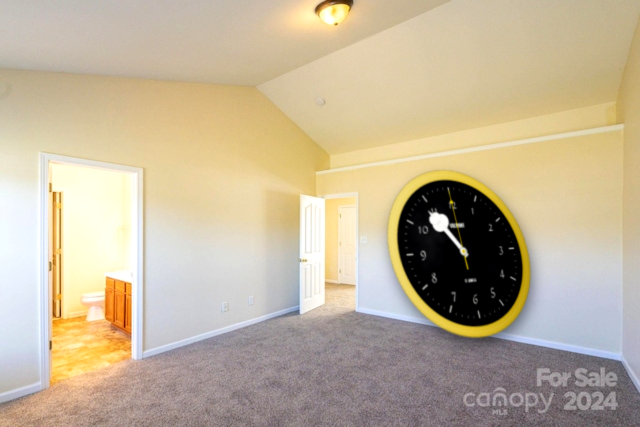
10:54:00
